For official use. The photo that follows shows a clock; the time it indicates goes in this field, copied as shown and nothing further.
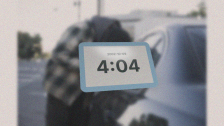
4:04
